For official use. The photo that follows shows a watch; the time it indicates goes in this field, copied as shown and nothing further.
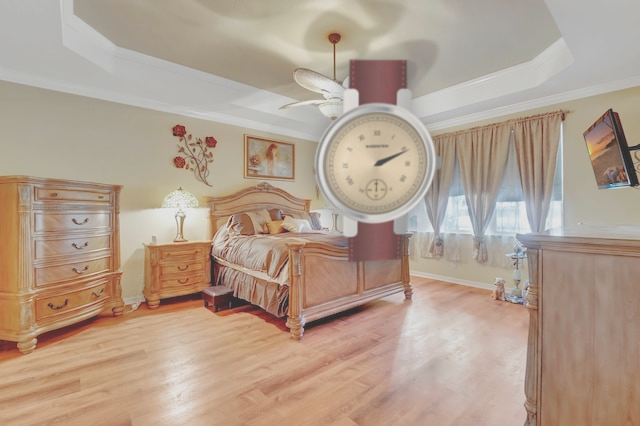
2:11
